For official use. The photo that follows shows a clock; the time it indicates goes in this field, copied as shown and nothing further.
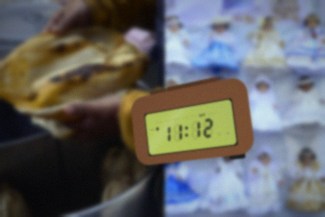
11:12
